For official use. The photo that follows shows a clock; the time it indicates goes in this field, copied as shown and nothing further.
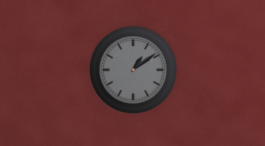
1:09
